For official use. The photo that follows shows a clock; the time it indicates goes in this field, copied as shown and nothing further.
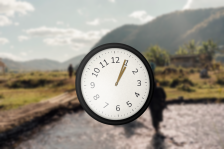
1:04
